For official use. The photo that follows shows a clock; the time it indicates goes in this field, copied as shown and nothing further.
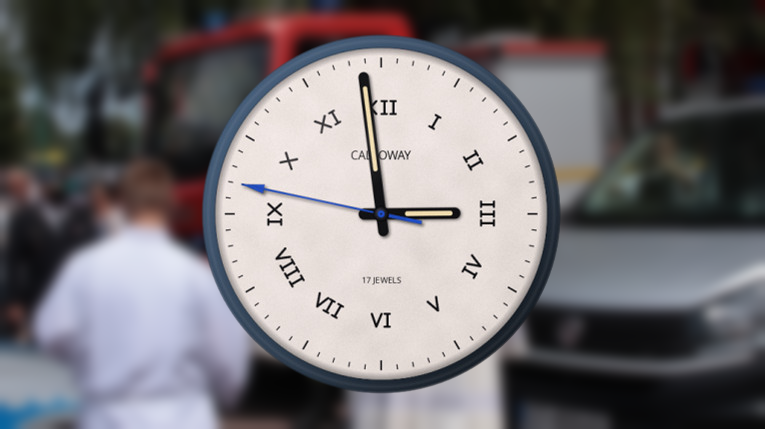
2:58:47
